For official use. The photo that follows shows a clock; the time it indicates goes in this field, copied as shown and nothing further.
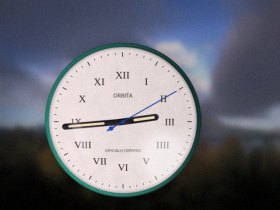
2:44:10
